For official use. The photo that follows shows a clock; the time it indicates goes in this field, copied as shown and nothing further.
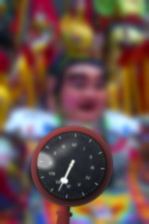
6:33
